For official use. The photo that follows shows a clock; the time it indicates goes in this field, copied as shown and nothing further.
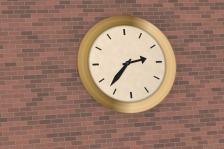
2:37
